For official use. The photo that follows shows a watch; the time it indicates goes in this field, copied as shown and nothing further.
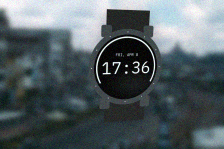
17:36
